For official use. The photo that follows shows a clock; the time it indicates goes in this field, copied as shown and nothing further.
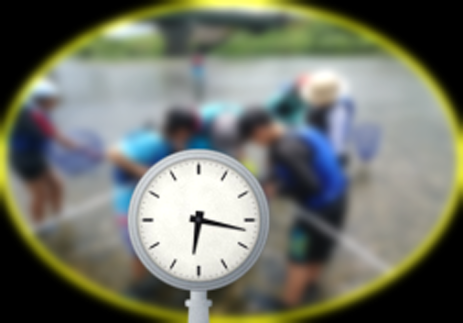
6:17
